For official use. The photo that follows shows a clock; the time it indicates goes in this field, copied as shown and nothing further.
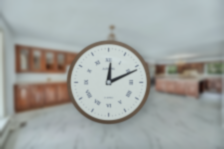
12:11
